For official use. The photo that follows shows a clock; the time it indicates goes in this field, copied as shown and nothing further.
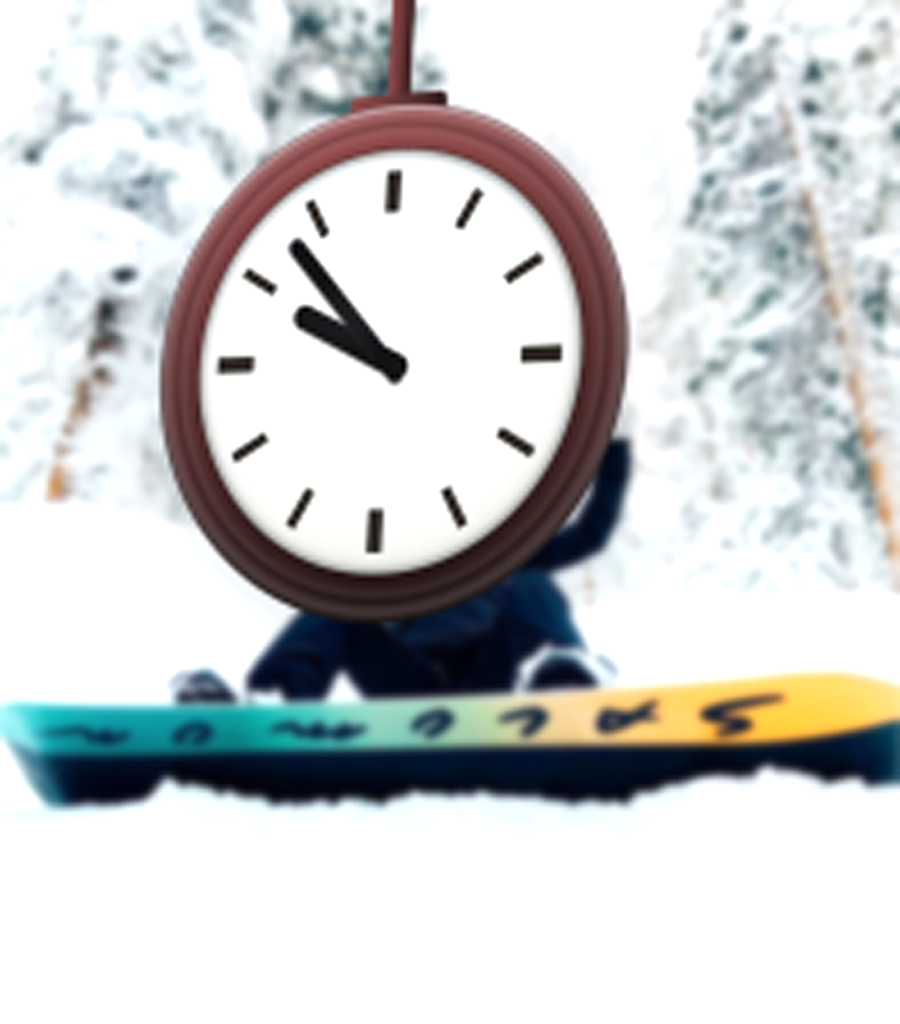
9:53
